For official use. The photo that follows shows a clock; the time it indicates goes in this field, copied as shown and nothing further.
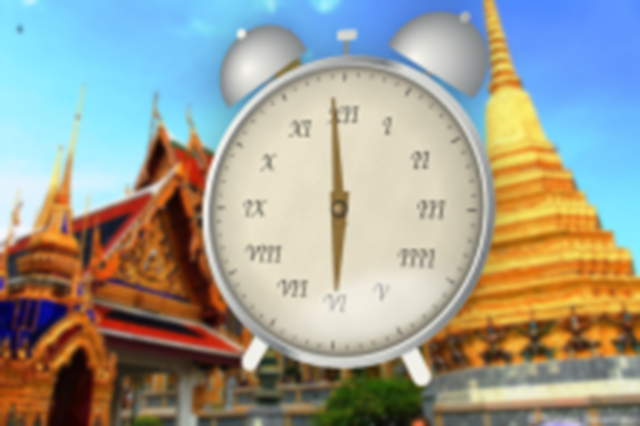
5:59
